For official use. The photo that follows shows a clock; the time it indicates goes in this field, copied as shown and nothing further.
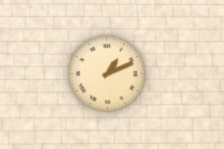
1:11
